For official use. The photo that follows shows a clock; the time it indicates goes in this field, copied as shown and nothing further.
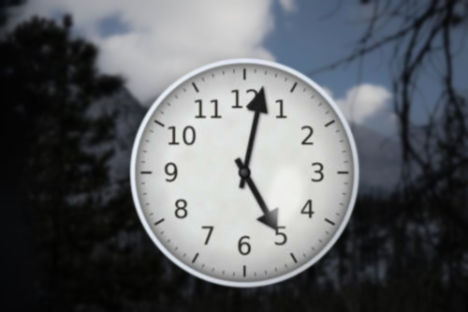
5:02
